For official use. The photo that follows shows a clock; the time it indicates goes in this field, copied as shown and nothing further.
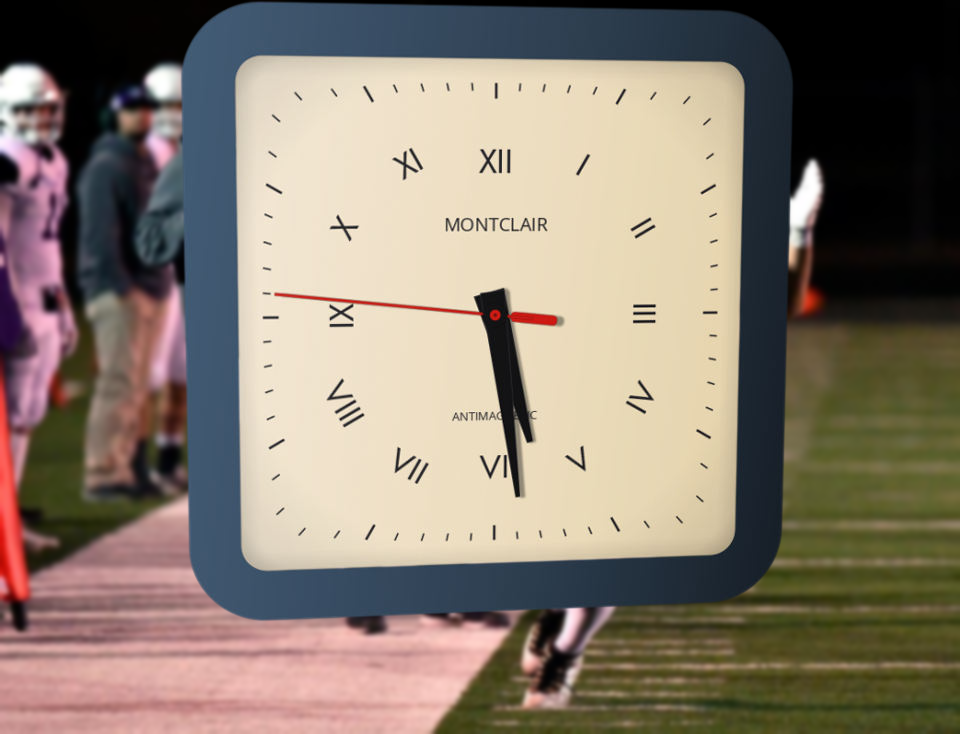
5:28:46
